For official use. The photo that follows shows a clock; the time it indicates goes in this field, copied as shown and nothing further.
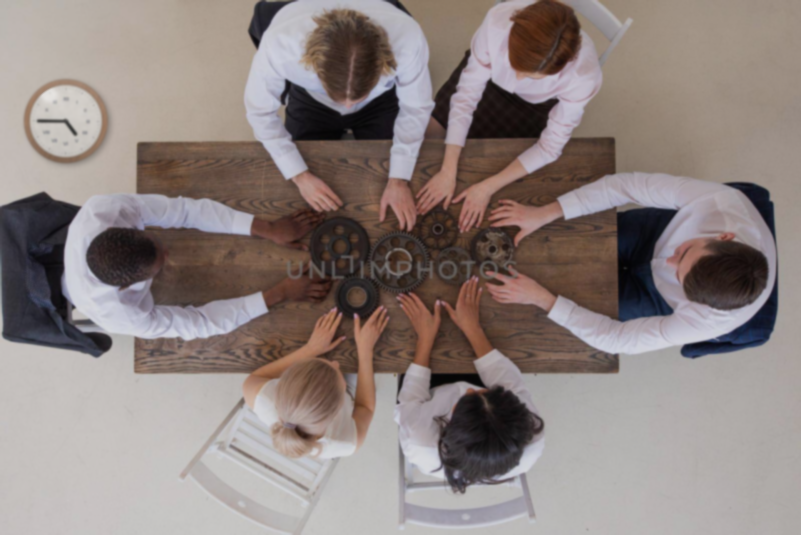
4:45
